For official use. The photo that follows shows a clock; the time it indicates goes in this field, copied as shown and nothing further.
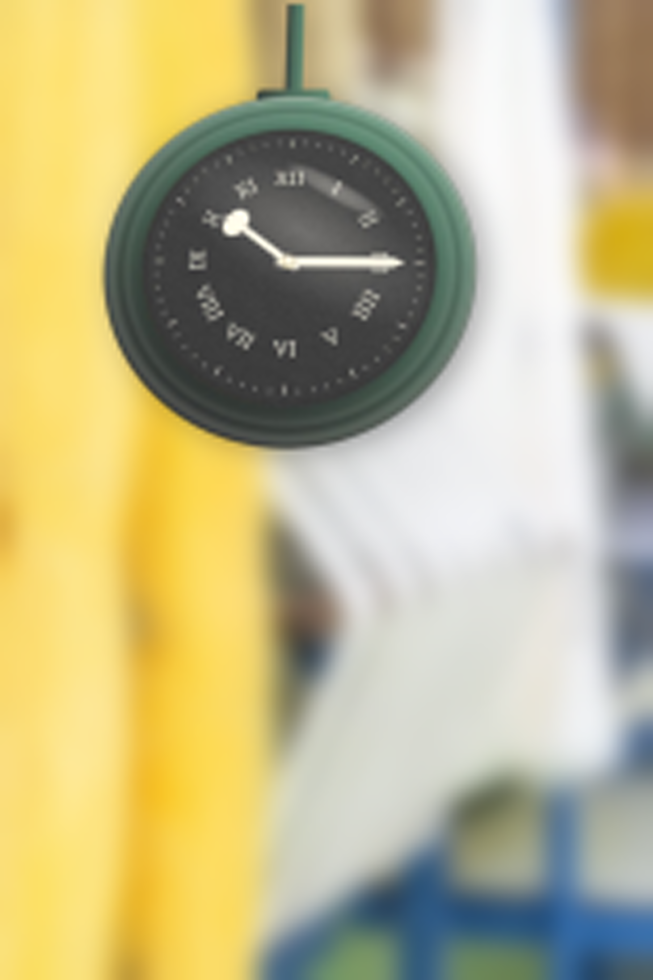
10:15
